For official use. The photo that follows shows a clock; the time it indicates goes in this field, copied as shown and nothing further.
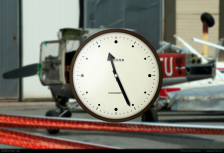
11:26
